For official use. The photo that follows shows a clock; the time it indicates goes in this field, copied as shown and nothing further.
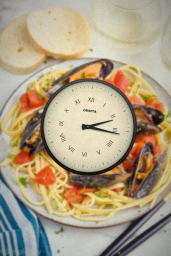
2:16
